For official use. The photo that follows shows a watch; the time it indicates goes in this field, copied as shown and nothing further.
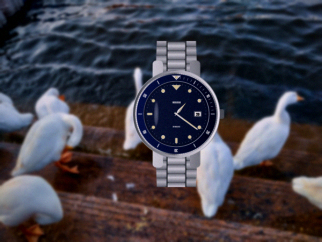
1:21
